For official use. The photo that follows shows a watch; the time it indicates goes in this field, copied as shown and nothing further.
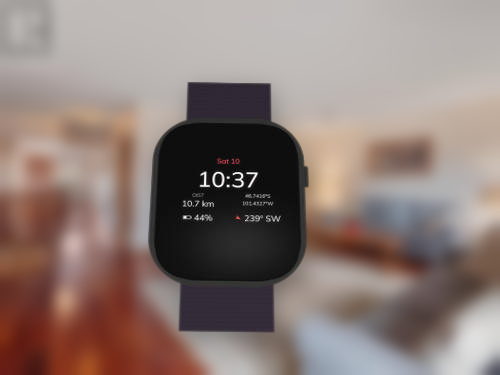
10:37
